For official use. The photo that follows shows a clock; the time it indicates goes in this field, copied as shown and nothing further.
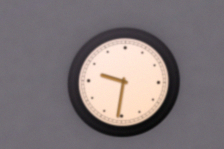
9:31
